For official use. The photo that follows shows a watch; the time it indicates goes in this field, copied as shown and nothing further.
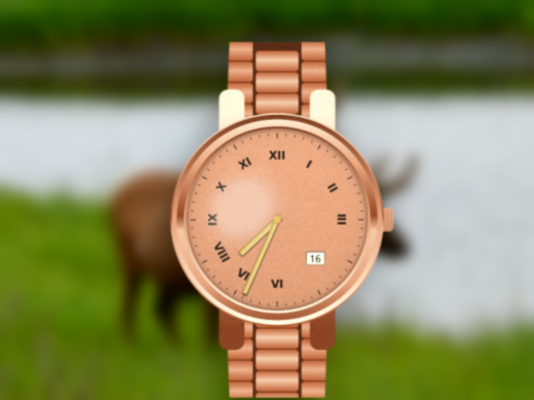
7:34
